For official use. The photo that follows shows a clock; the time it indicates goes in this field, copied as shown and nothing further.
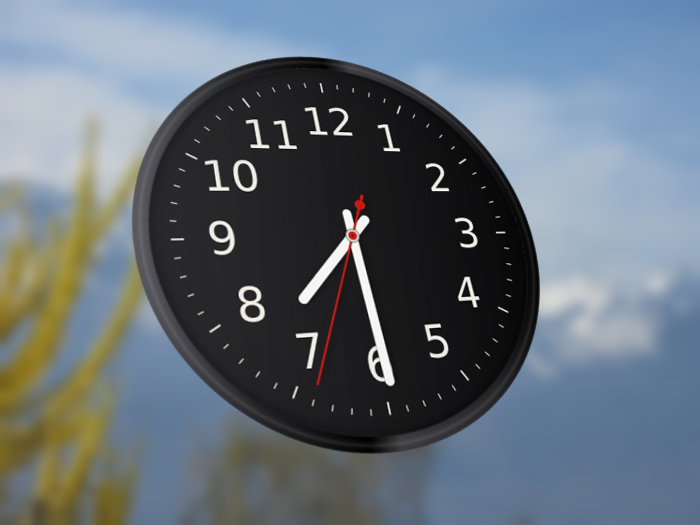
7:29:34
